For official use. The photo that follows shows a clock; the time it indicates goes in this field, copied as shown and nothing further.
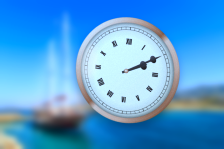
2:10
